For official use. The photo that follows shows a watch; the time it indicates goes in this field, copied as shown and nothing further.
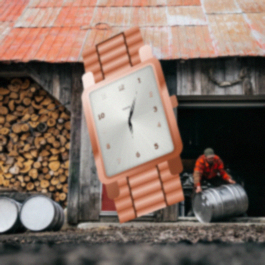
6:05
